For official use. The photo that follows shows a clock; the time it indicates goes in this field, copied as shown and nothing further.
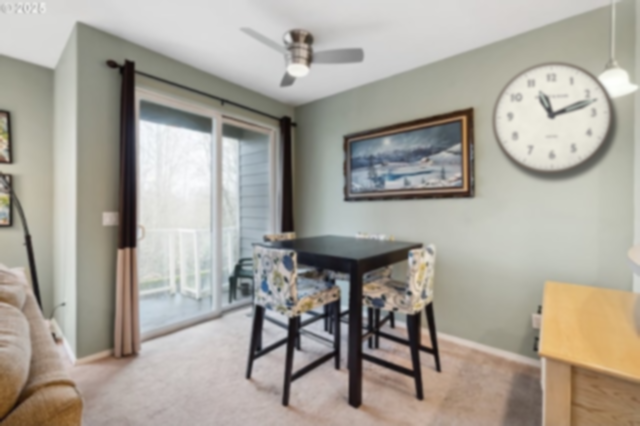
11:12
